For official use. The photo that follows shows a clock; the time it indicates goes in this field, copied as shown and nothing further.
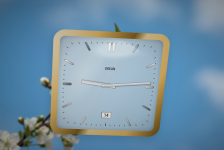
9:14
